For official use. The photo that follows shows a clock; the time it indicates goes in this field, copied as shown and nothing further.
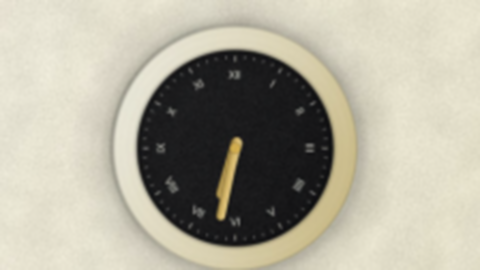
6:32
